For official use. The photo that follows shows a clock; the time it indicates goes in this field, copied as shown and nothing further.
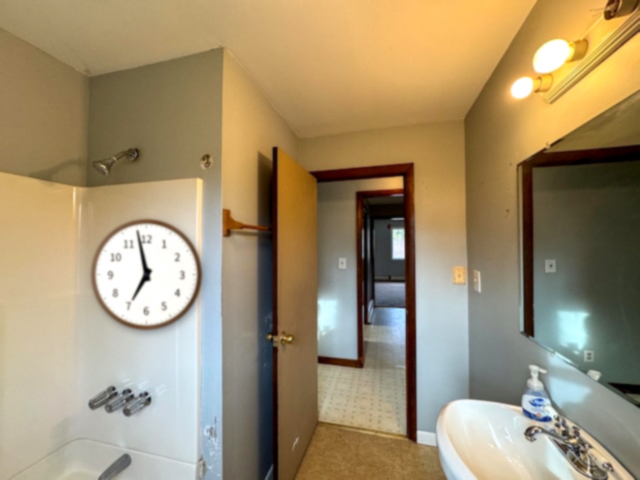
6:58
